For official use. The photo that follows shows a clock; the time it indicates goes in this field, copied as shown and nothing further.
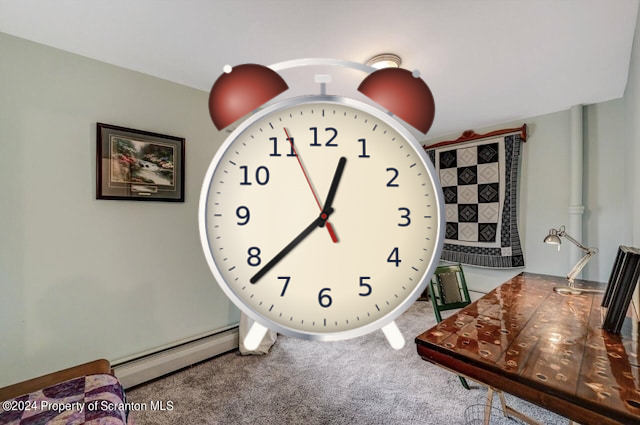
12:37:56
